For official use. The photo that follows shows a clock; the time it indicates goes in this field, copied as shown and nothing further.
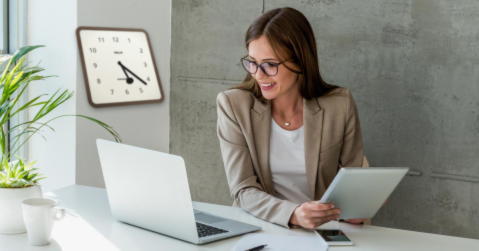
5:22
